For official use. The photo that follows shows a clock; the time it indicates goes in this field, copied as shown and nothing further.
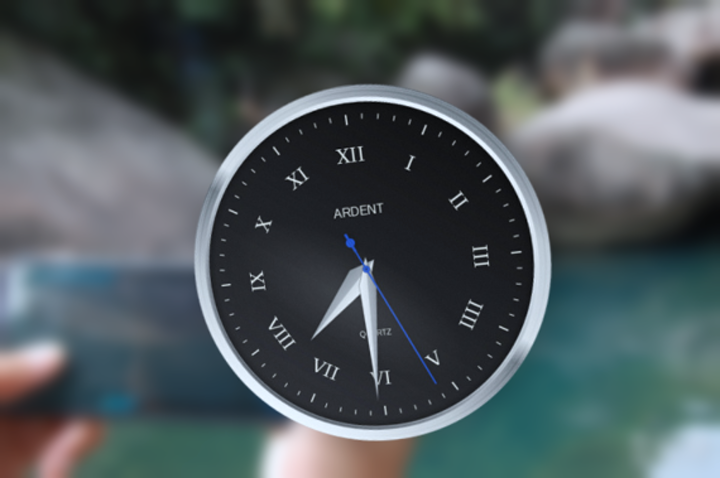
7:30:26
